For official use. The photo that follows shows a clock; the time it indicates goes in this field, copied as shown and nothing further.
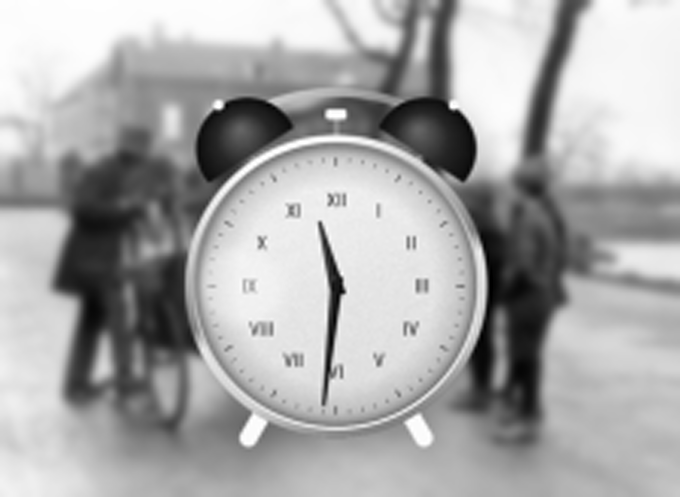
11:31
